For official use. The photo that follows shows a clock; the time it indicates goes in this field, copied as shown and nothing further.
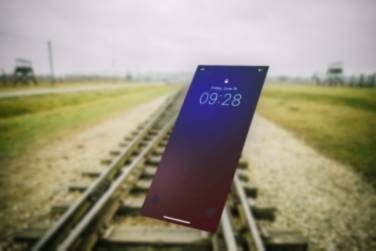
9:28
